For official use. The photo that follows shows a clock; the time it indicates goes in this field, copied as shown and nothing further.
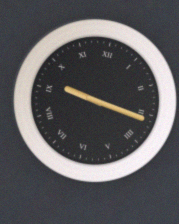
9:16
